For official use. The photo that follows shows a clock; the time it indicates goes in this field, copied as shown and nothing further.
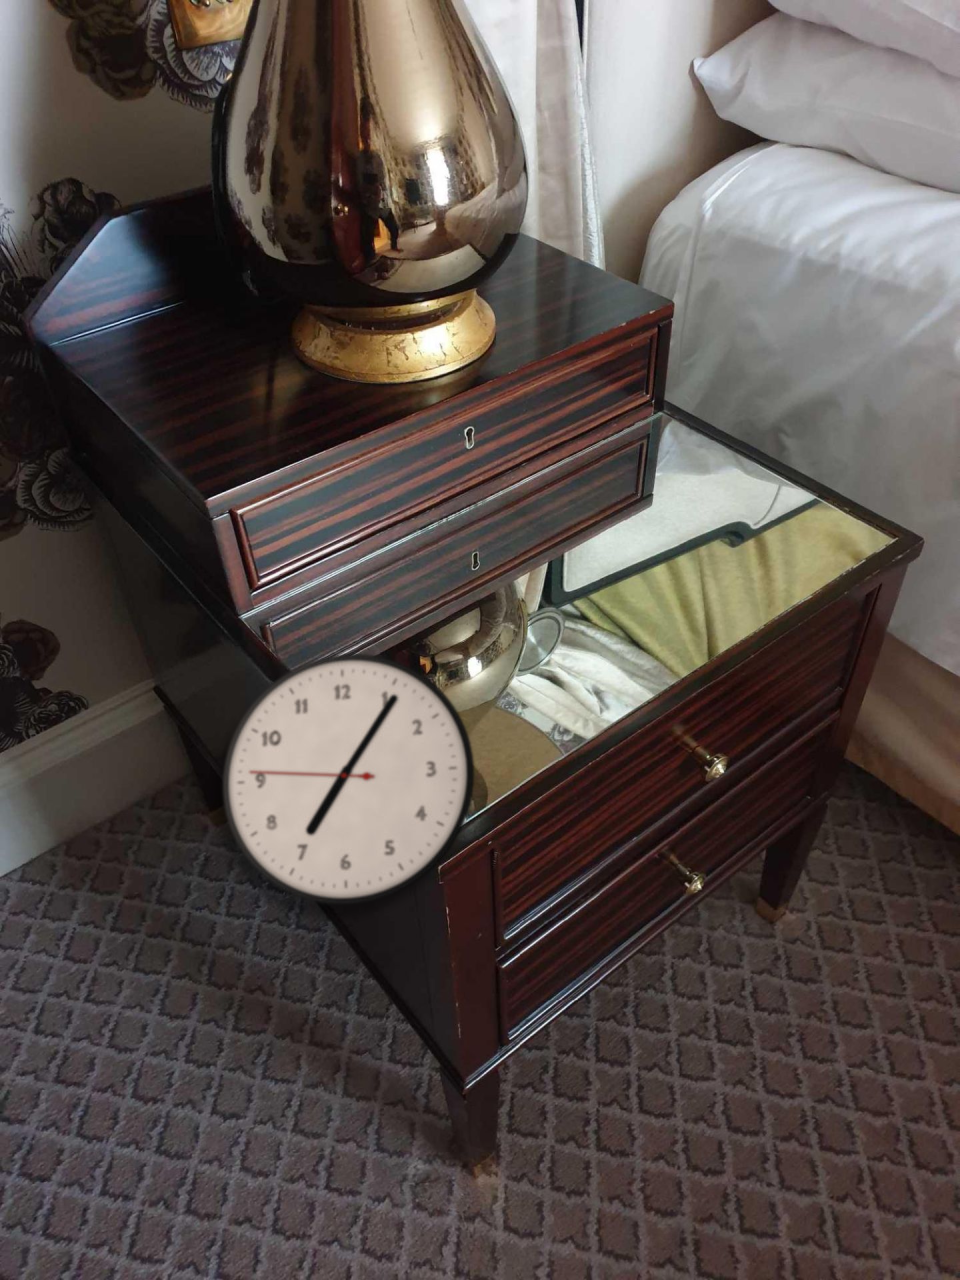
7:05:46
